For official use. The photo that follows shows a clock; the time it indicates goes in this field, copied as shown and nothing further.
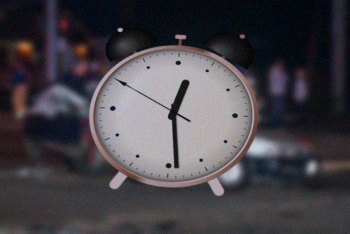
12:28:50
